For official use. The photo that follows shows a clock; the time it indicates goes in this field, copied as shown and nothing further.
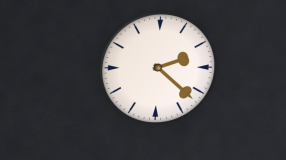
2:22
